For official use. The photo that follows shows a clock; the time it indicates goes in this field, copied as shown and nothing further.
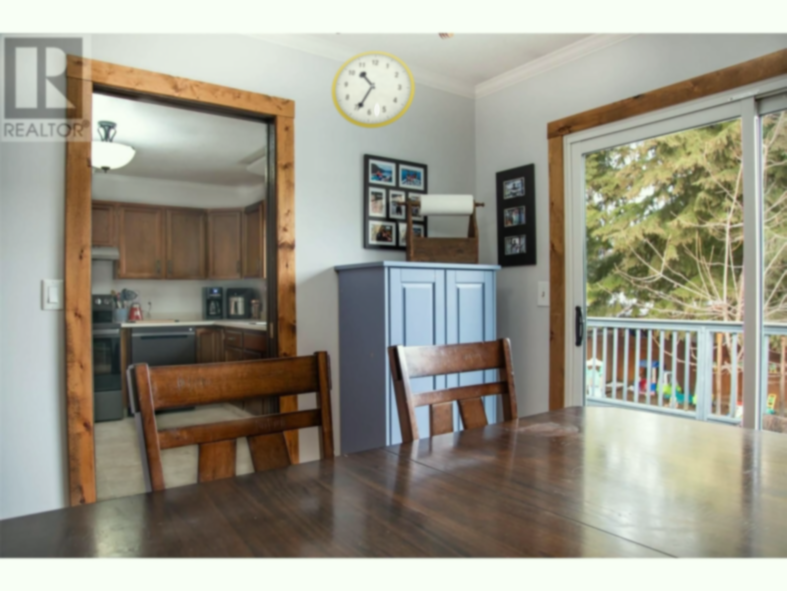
10:34
